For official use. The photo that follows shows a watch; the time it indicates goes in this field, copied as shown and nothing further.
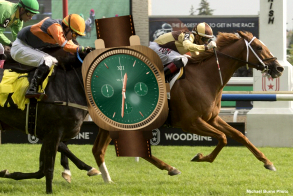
12:32
